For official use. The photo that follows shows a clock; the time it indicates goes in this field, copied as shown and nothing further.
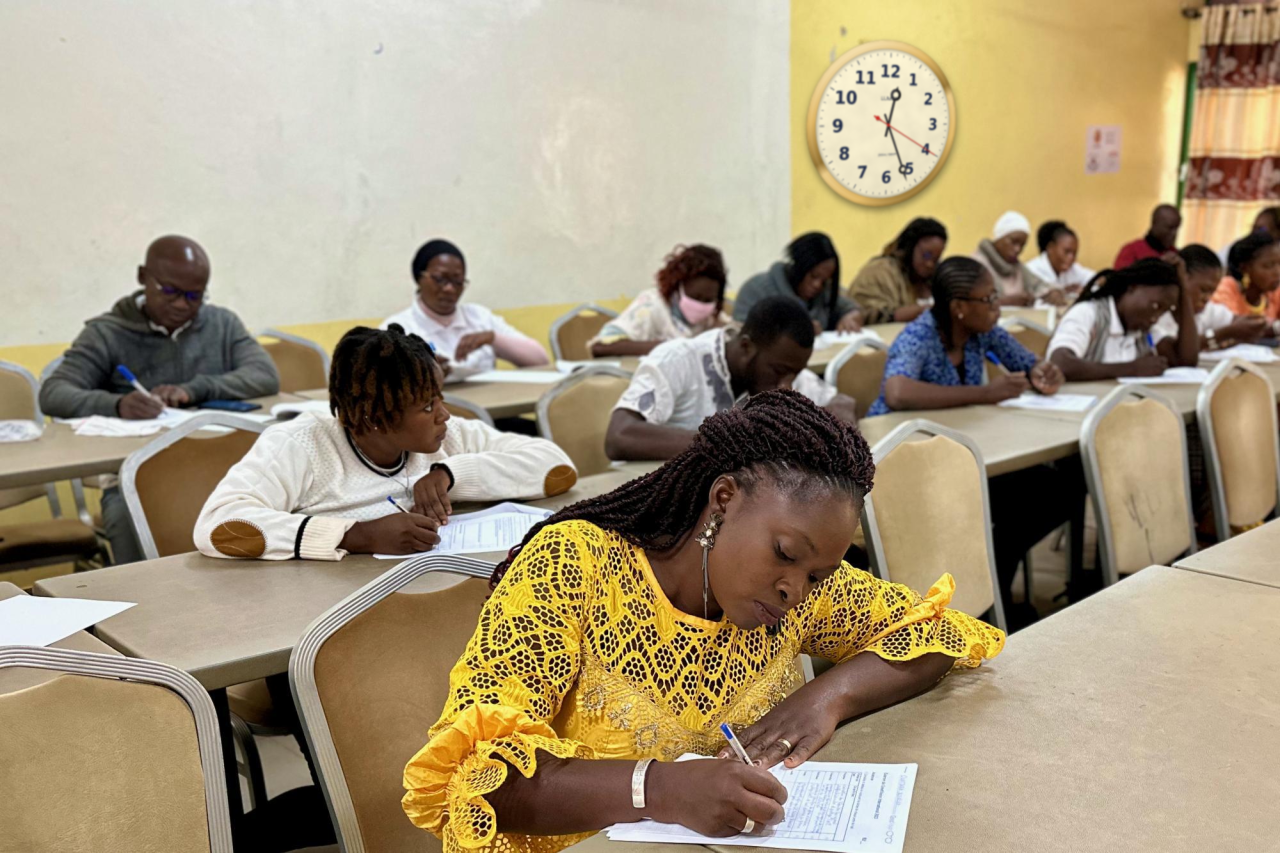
12:26:20
